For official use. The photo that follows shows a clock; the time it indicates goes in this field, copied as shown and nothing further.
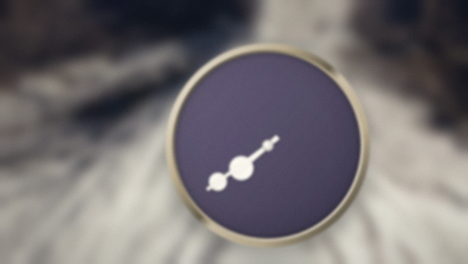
7:39
